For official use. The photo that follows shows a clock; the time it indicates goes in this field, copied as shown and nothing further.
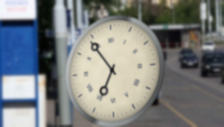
6:54
